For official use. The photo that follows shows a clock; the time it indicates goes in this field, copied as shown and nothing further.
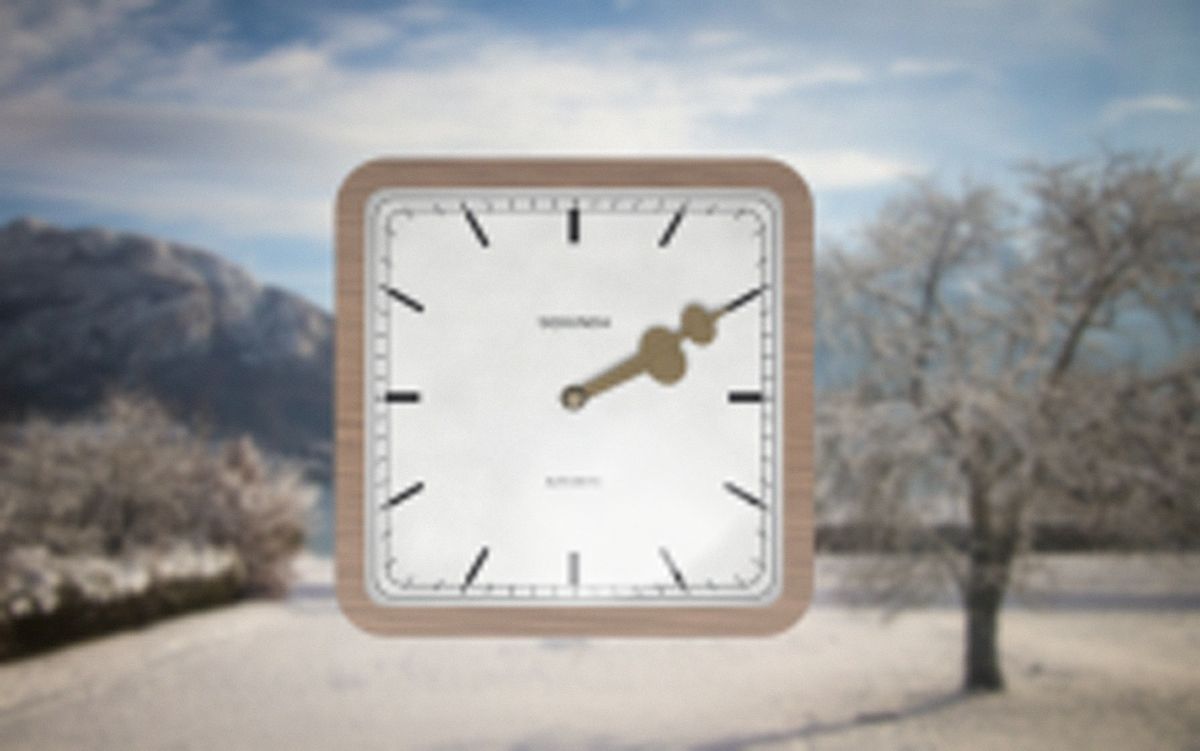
2:10
